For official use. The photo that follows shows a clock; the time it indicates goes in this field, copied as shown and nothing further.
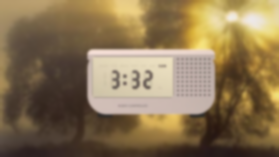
3:32
